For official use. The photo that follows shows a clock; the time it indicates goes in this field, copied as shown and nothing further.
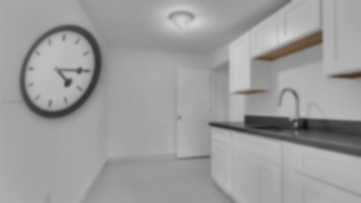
4:15
